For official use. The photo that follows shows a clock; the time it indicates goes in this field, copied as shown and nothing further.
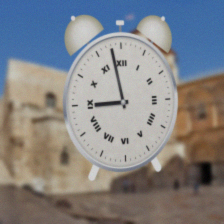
8:58
